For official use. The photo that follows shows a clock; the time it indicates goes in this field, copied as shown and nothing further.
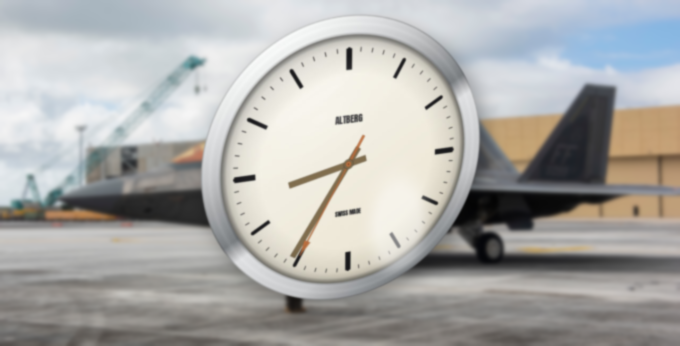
8:35:35
